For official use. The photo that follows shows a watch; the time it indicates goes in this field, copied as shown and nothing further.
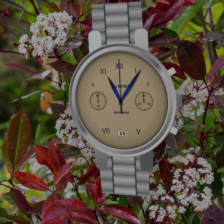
11:06
